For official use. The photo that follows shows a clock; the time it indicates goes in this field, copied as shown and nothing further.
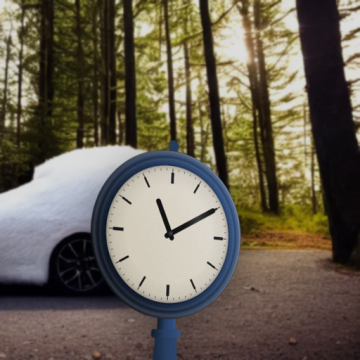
11:10
